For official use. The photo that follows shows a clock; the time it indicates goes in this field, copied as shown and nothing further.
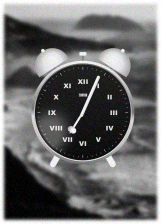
7:04
